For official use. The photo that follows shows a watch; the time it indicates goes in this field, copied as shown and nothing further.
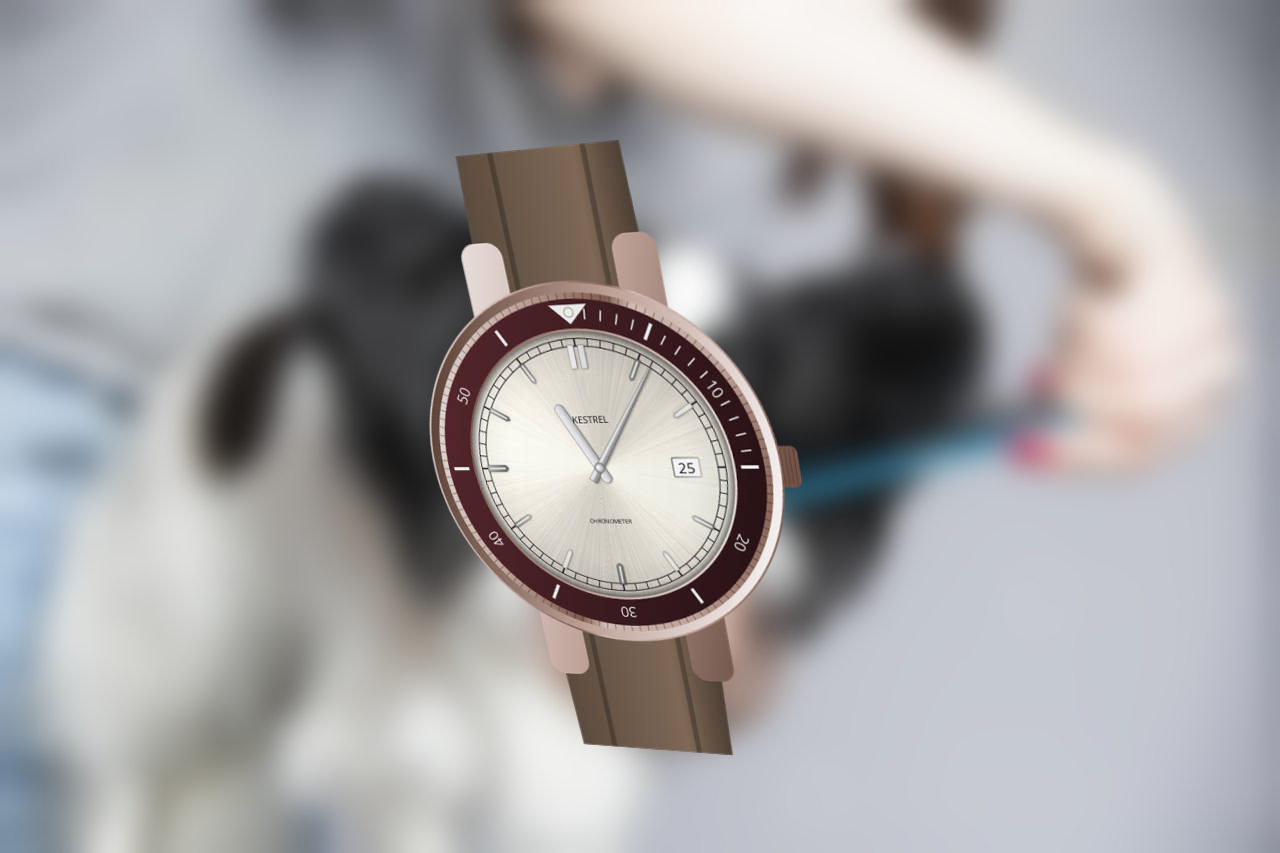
11:06
